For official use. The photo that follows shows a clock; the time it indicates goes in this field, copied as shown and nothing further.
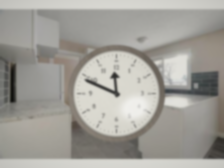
11:49
